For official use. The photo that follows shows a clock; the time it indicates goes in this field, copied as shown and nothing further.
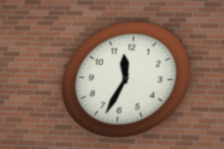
11:33
